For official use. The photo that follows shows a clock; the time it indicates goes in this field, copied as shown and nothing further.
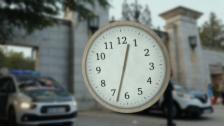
12:33
